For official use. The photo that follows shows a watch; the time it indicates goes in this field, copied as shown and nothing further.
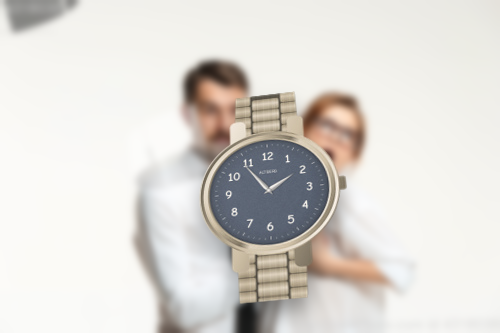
1:54
